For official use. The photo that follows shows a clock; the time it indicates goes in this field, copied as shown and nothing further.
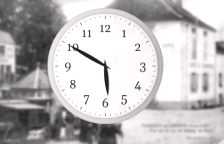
5:50
